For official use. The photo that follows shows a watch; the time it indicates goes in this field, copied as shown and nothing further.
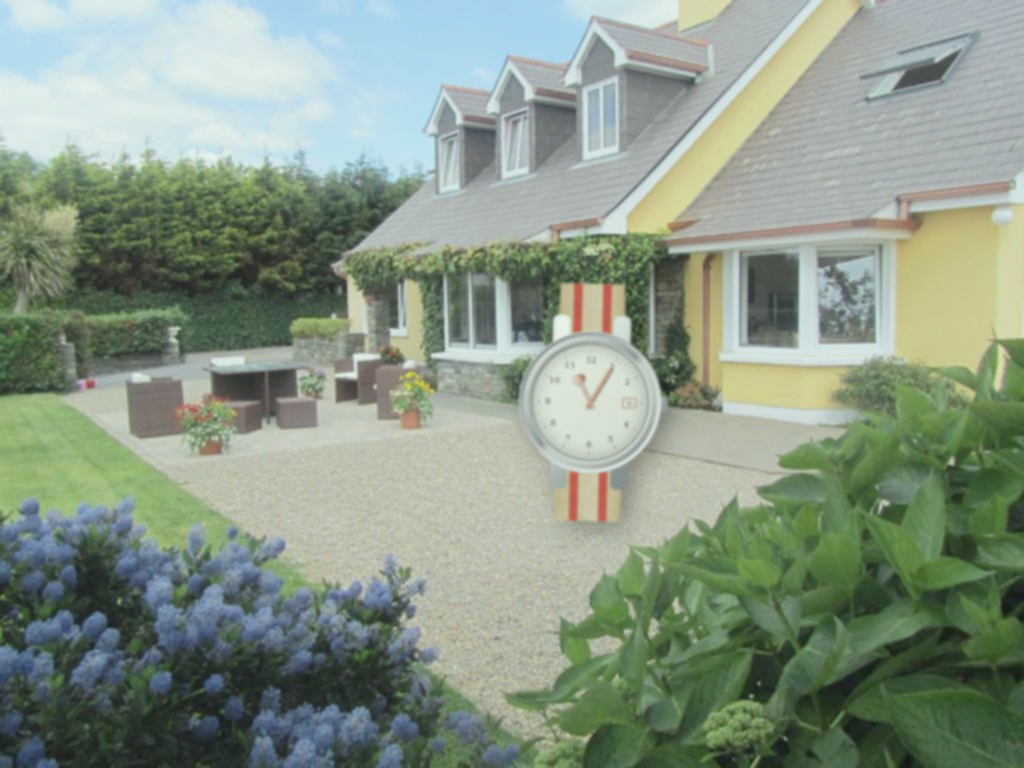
11:05
